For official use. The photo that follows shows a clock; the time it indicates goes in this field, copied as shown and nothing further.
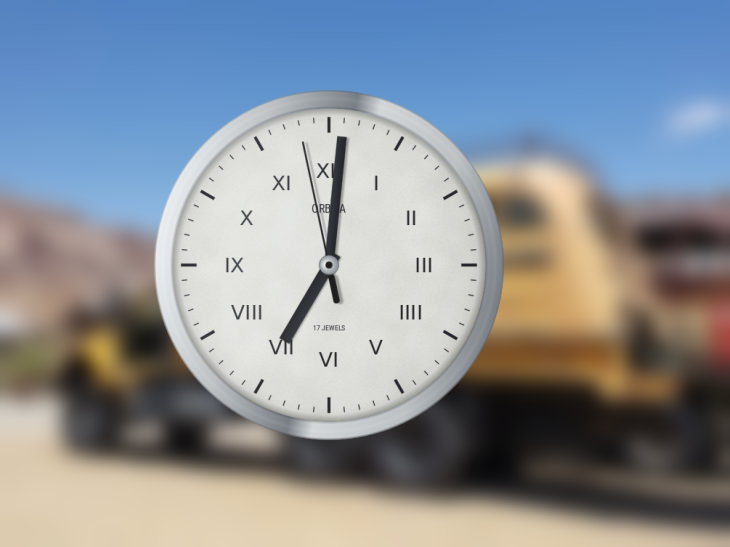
7:00:58
